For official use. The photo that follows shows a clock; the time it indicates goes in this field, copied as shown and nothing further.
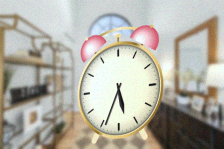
5:34
